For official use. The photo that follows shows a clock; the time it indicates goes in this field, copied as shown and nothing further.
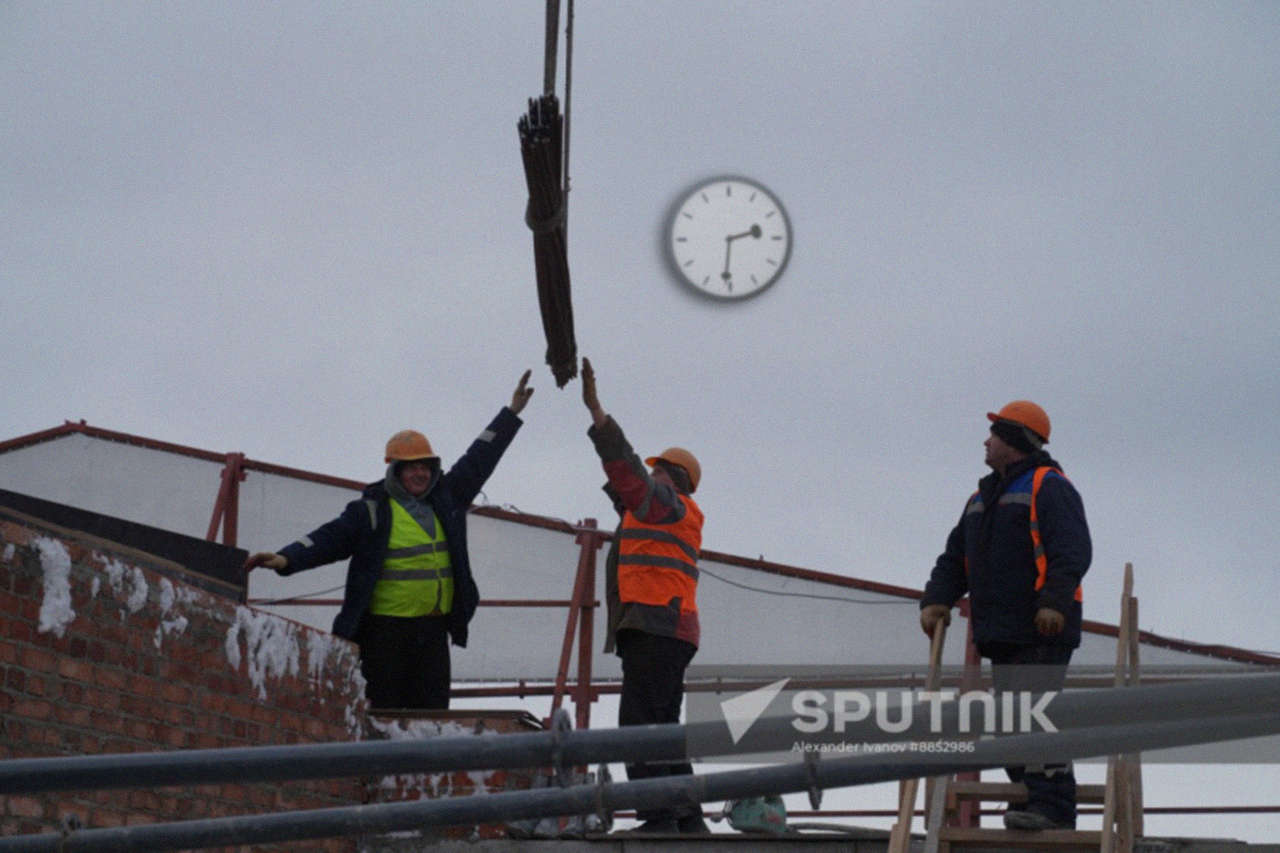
2:31
